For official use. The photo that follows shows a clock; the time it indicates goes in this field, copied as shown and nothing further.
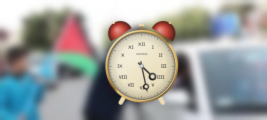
4:28
